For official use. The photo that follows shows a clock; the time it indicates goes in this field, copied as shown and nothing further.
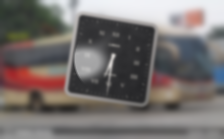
6:30
